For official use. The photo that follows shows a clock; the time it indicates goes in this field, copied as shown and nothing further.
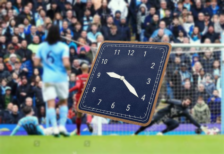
9:21
